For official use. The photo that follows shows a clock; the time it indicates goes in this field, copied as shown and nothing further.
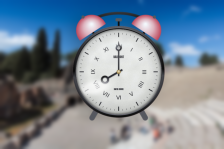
8:00
